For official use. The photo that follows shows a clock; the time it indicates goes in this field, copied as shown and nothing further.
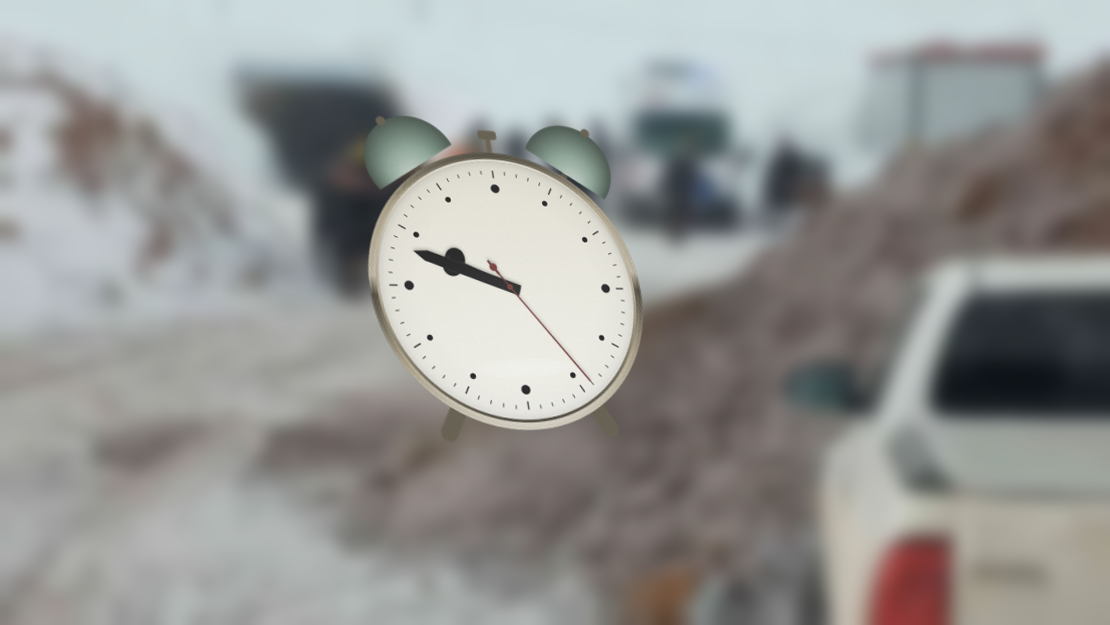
9:48:24
